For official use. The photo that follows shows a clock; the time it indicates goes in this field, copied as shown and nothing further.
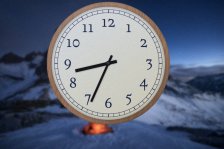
8:34
